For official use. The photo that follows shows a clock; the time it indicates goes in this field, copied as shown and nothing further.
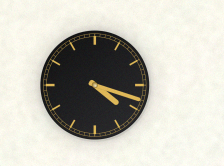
4:18
